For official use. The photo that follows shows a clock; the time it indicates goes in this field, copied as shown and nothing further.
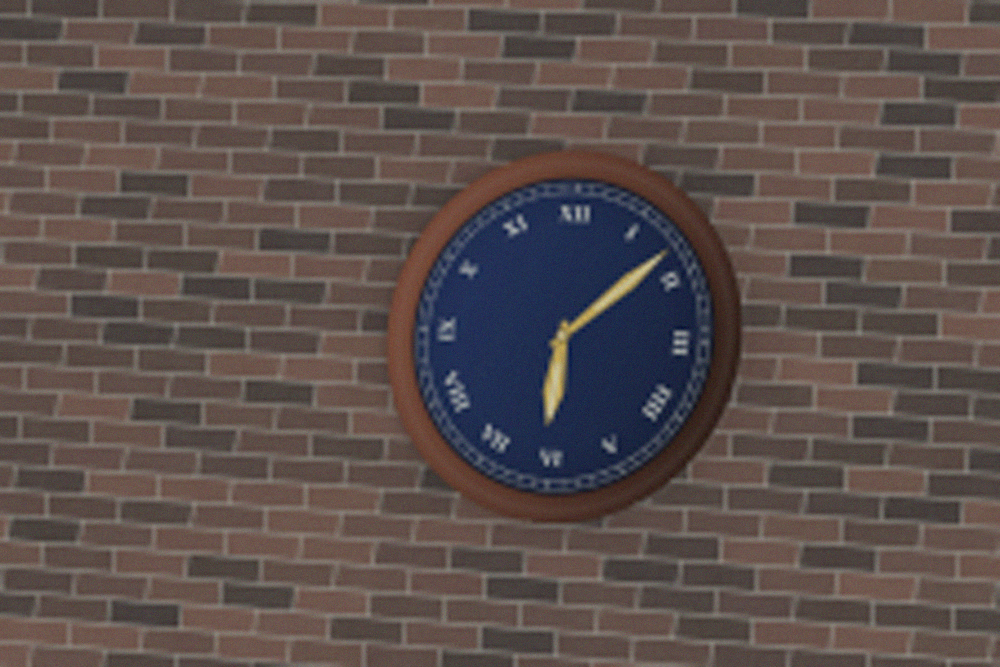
6:08
